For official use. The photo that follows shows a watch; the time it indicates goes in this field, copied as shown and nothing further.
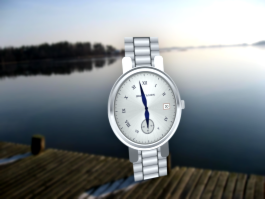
5:58
